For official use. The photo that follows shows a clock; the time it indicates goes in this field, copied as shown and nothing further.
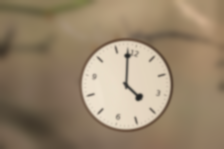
3:58
